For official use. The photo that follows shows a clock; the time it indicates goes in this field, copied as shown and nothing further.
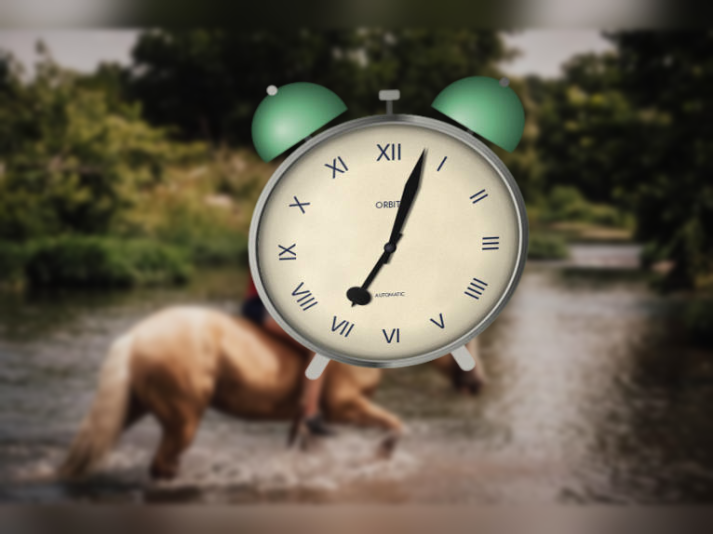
7:03
